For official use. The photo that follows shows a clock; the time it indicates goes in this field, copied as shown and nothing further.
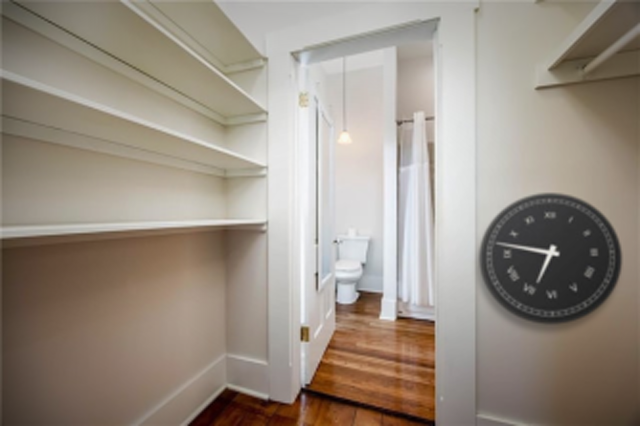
6:47
